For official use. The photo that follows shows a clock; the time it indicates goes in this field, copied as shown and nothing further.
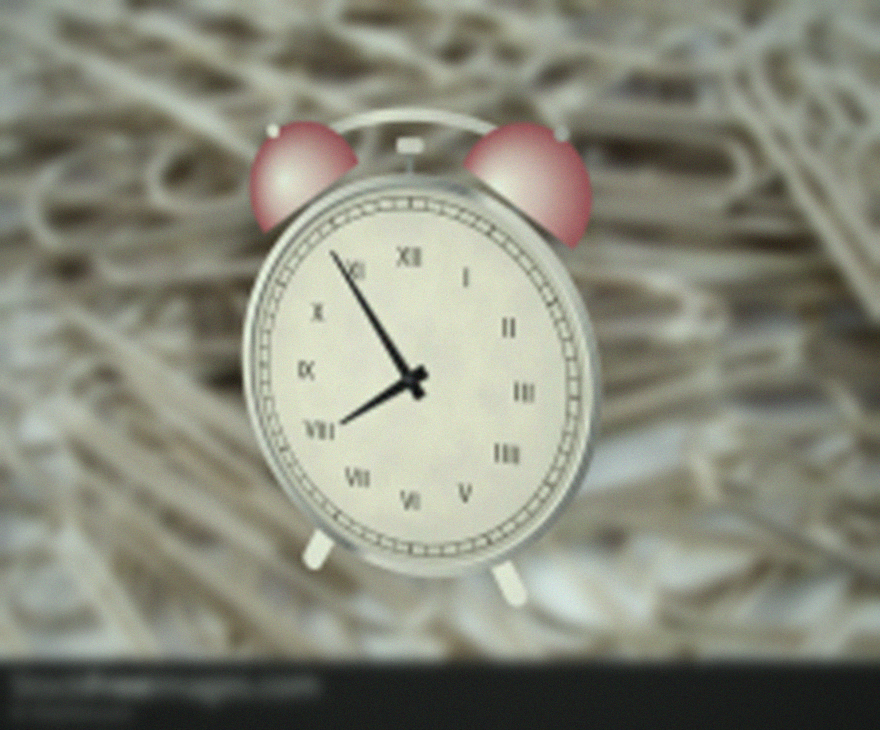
7:54
